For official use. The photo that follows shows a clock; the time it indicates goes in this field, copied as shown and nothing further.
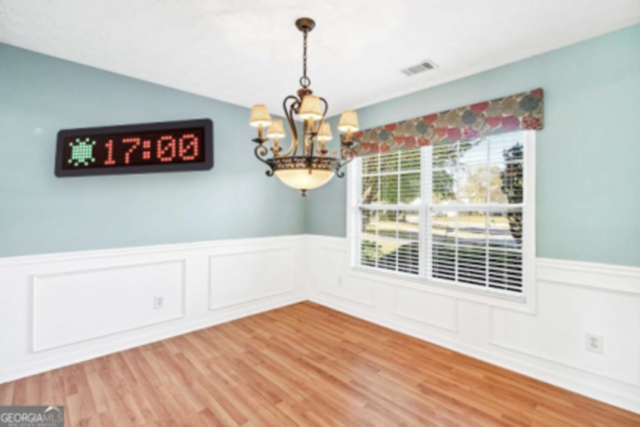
17:00
